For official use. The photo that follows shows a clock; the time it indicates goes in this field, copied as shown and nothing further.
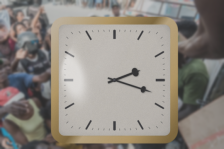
2:18
